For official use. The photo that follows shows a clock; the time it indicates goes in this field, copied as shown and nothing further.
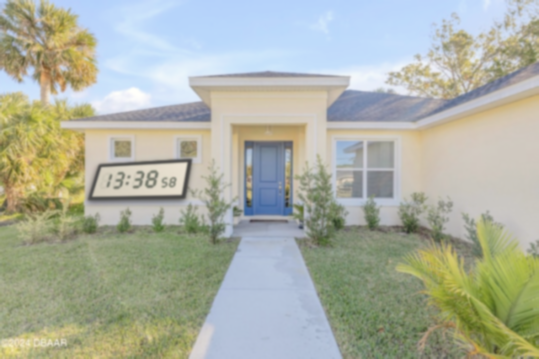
13:38
